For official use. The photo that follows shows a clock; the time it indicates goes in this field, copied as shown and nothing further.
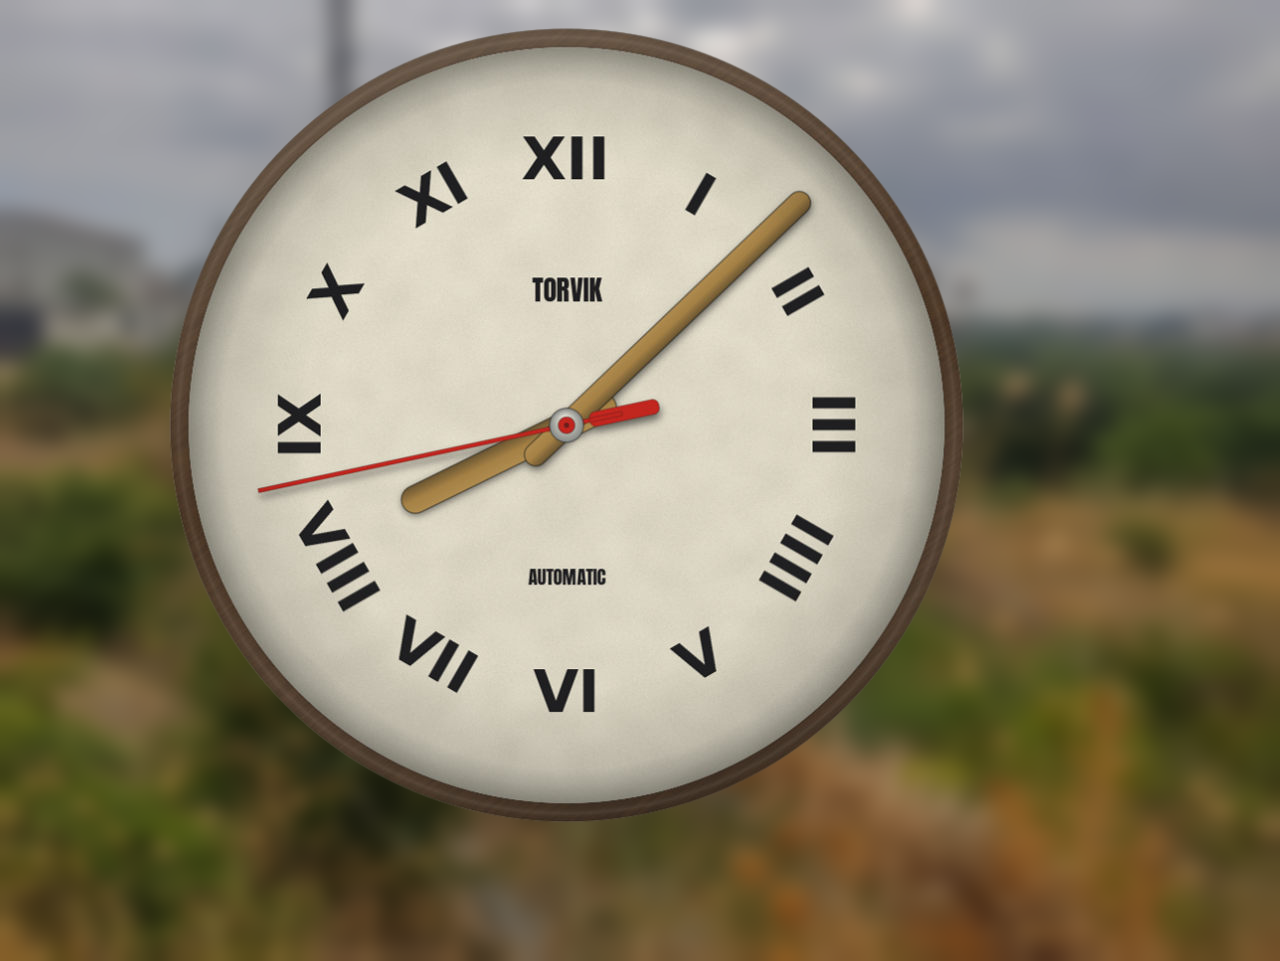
8:07:43
